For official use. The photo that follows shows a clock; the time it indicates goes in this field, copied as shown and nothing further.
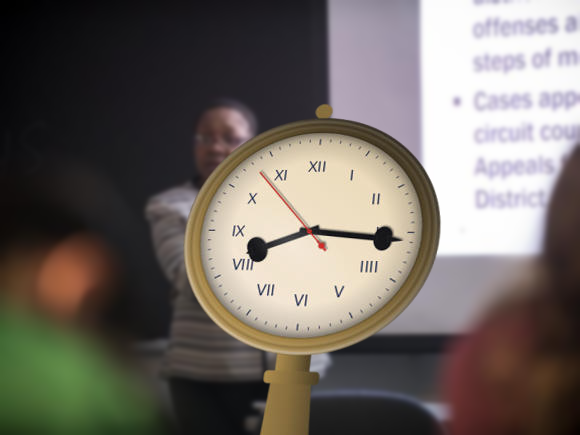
8:15:53
